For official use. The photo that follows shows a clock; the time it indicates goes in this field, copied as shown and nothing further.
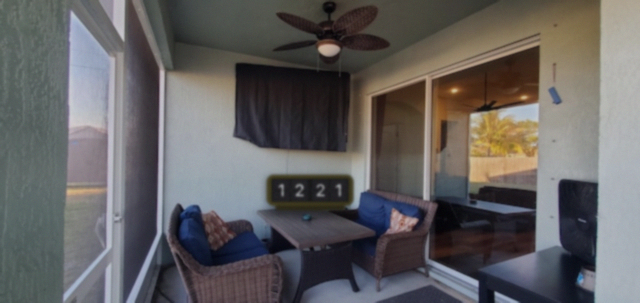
12:21
